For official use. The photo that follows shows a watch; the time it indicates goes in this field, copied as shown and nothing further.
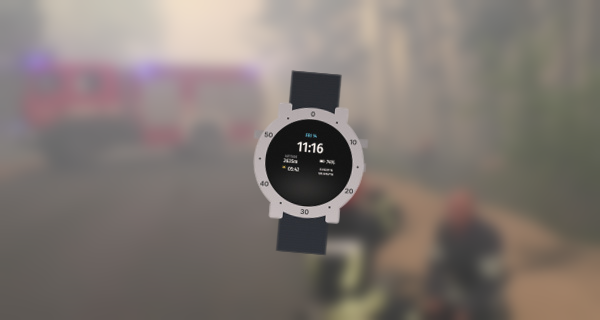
11:16
